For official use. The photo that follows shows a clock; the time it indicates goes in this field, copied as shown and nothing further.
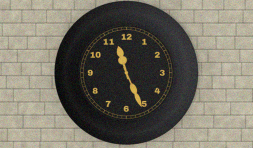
11:26
